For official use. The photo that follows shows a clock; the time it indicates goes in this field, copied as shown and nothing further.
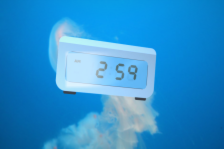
2:59
